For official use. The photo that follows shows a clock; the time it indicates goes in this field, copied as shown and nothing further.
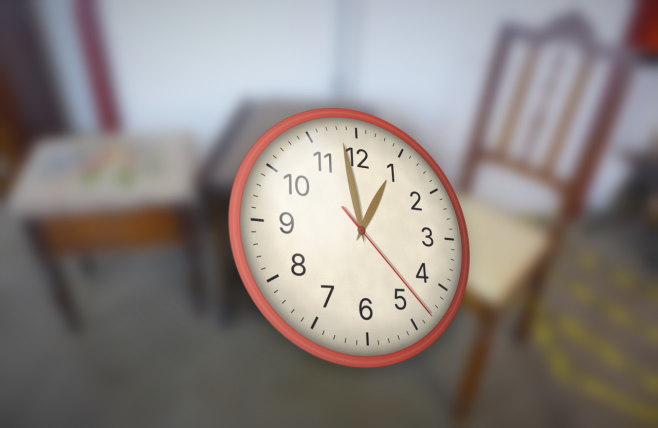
12:58:23
